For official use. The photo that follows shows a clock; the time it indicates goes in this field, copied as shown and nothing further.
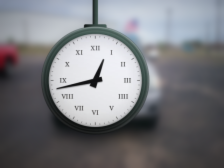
12:43
